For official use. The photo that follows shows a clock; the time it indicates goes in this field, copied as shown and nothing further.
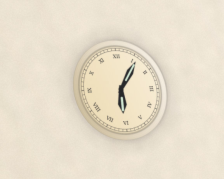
6:06
